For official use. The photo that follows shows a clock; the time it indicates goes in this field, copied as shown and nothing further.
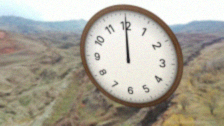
12:00
